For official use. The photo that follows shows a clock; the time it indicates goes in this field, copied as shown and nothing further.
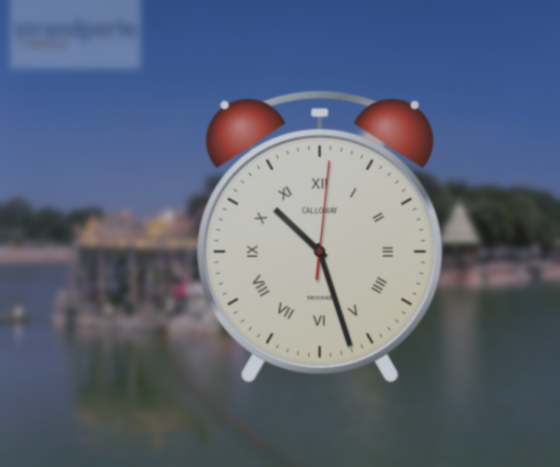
10:27:01
